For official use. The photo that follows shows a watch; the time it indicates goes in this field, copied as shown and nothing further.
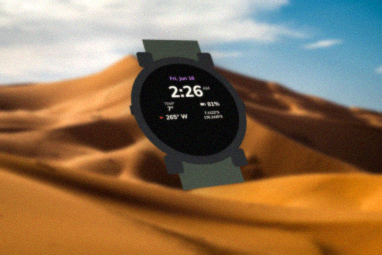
2:26
